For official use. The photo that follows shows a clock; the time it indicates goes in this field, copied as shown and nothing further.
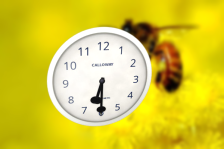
6:30
